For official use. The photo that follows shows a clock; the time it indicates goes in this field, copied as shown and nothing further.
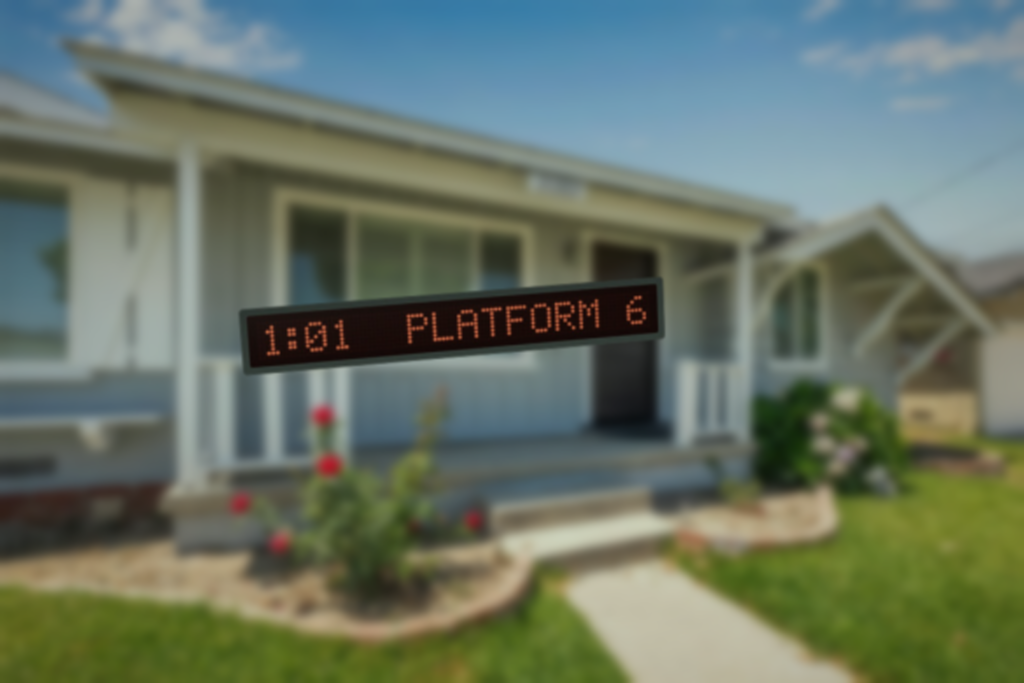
1:01
